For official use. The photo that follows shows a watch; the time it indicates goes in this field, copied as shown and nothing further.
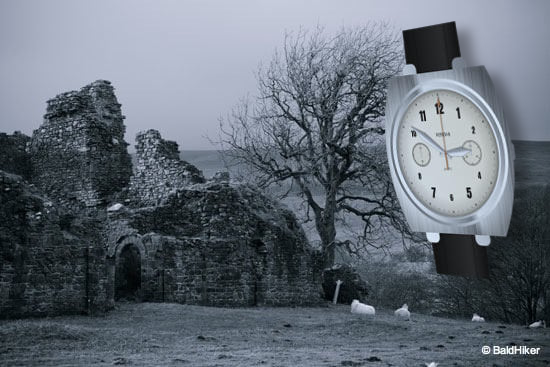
2:51
